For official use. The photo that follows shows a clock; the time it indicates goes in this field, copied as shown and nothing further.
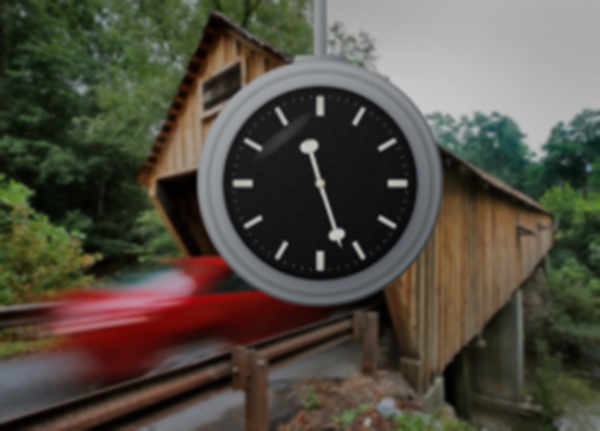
11:27
